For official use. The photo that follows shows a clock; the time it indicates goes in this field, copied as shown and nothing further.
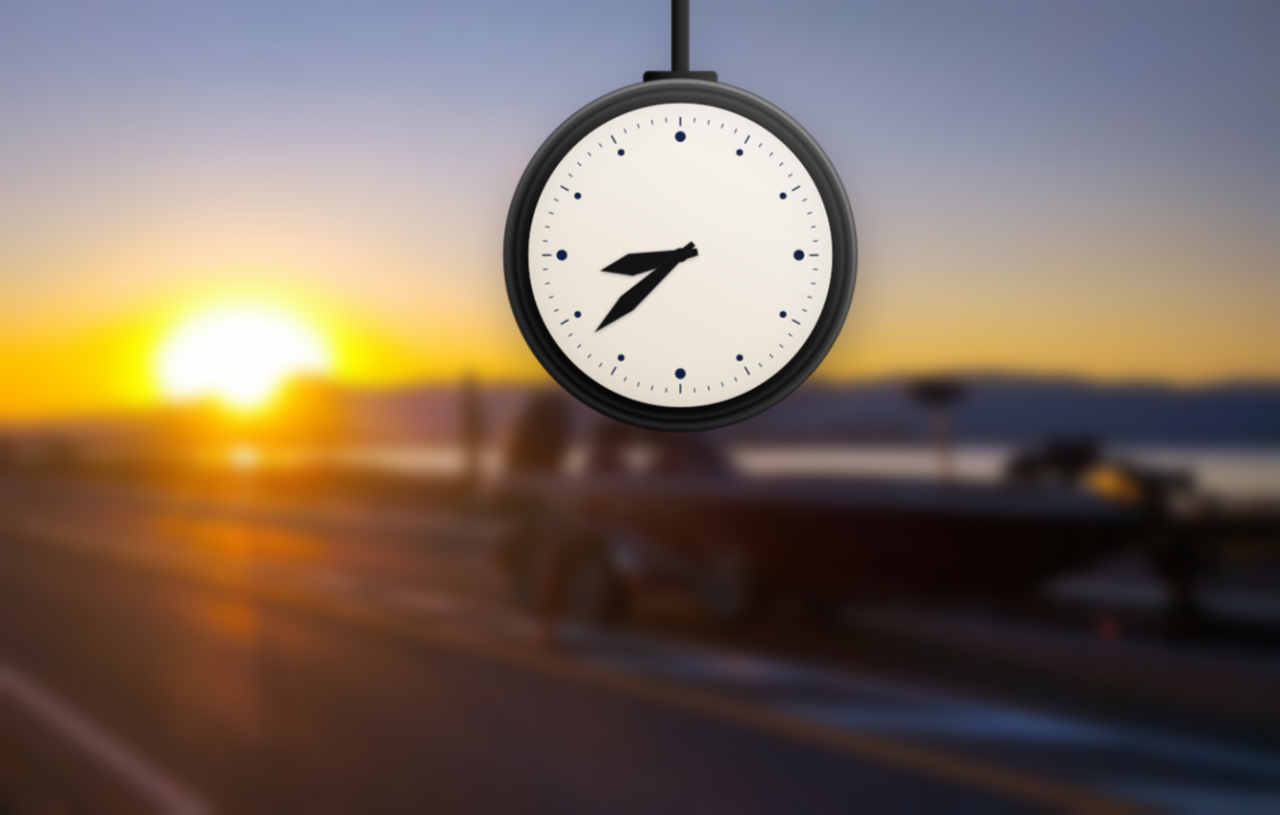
8:38
